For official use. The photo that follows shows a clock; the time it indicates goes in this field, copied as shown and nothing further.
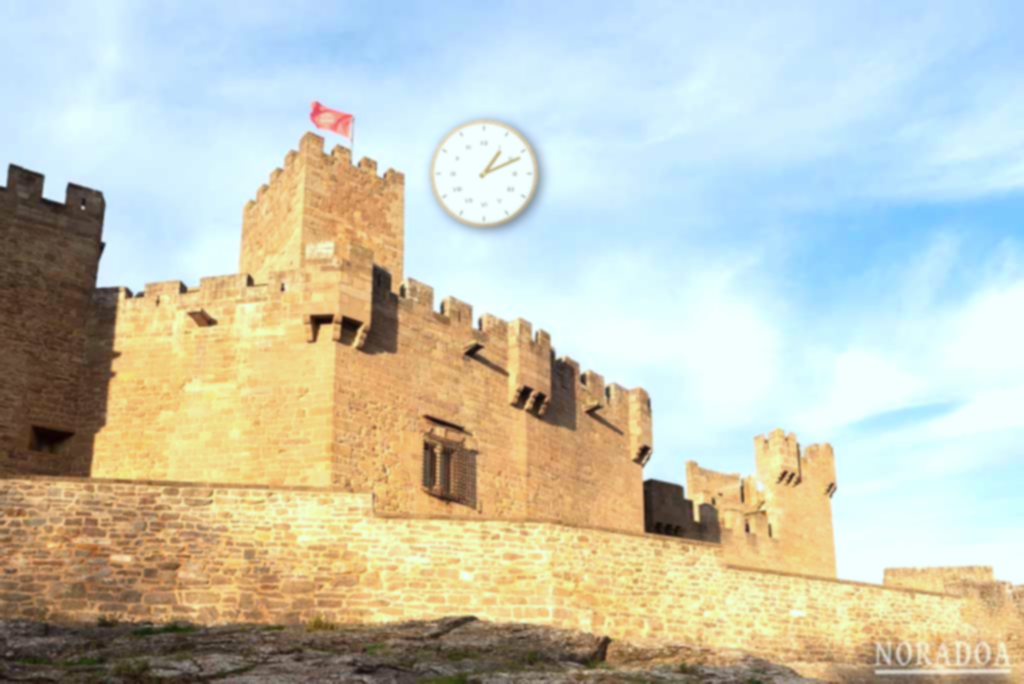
1:11
